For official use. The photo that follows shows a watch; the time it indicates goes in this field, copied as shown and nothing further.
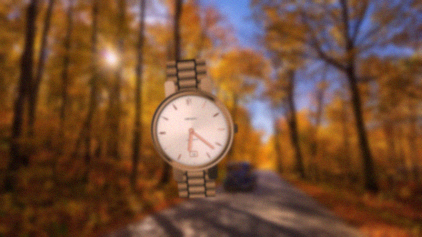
6:22
